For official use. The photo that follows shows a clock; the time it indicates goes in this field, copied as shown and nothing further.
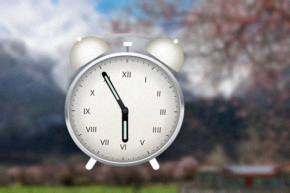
5:55
